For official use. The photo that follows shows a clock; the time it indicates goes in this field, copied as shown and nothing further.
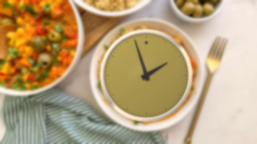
1:57
